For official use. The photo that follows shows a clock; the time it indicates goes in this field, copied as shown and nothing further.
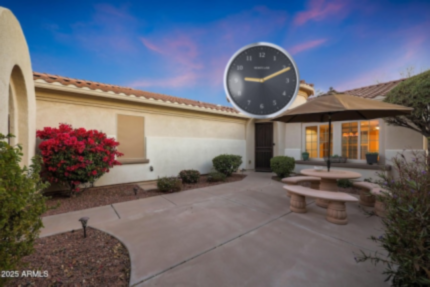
9:11
